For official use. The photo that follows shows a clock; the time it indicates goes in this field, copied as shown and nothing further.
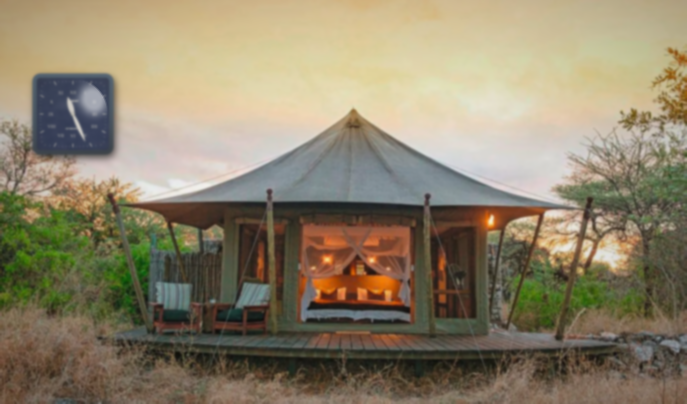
11:26
